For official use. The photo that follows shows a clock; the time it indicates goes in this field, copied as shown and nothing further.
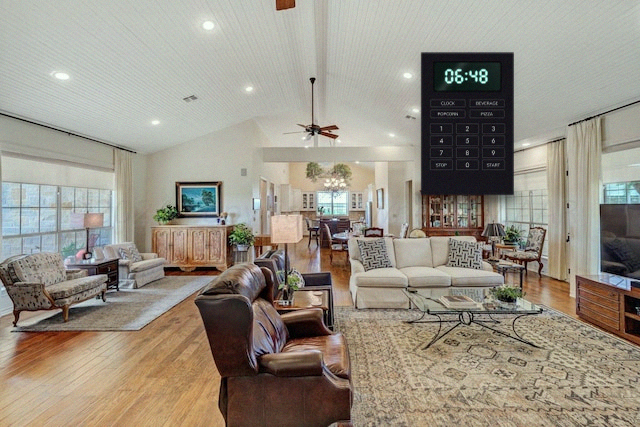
6:48
